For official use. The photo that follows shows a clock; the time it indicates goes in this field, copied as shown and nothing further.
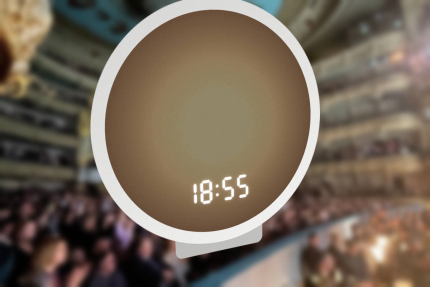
18:55
